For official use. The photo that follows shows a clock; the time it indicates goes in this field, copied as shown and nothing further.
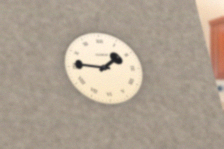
1:46
